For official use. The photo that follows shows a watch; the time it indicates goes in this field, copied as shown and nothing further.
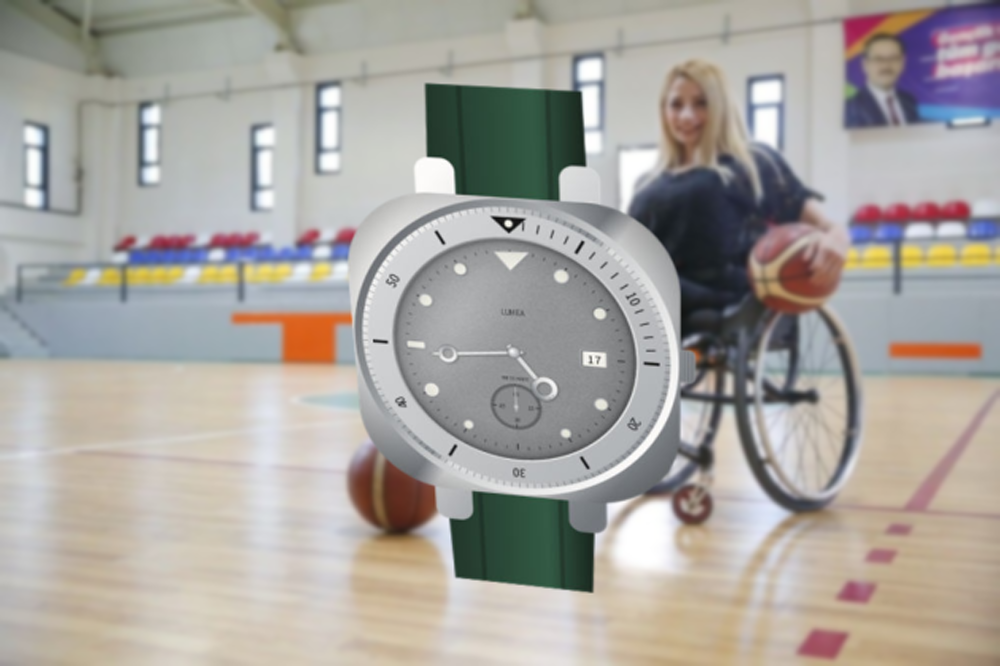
4:44
